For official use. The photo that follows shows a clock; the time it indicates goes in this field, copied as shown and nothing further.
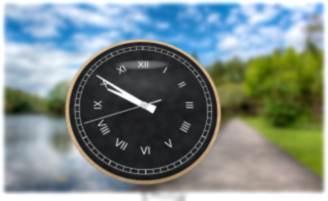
9:50:42
